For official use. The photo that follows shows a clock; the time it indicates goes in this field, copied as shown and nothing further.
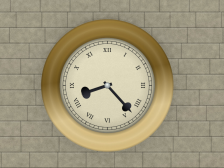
8:23
